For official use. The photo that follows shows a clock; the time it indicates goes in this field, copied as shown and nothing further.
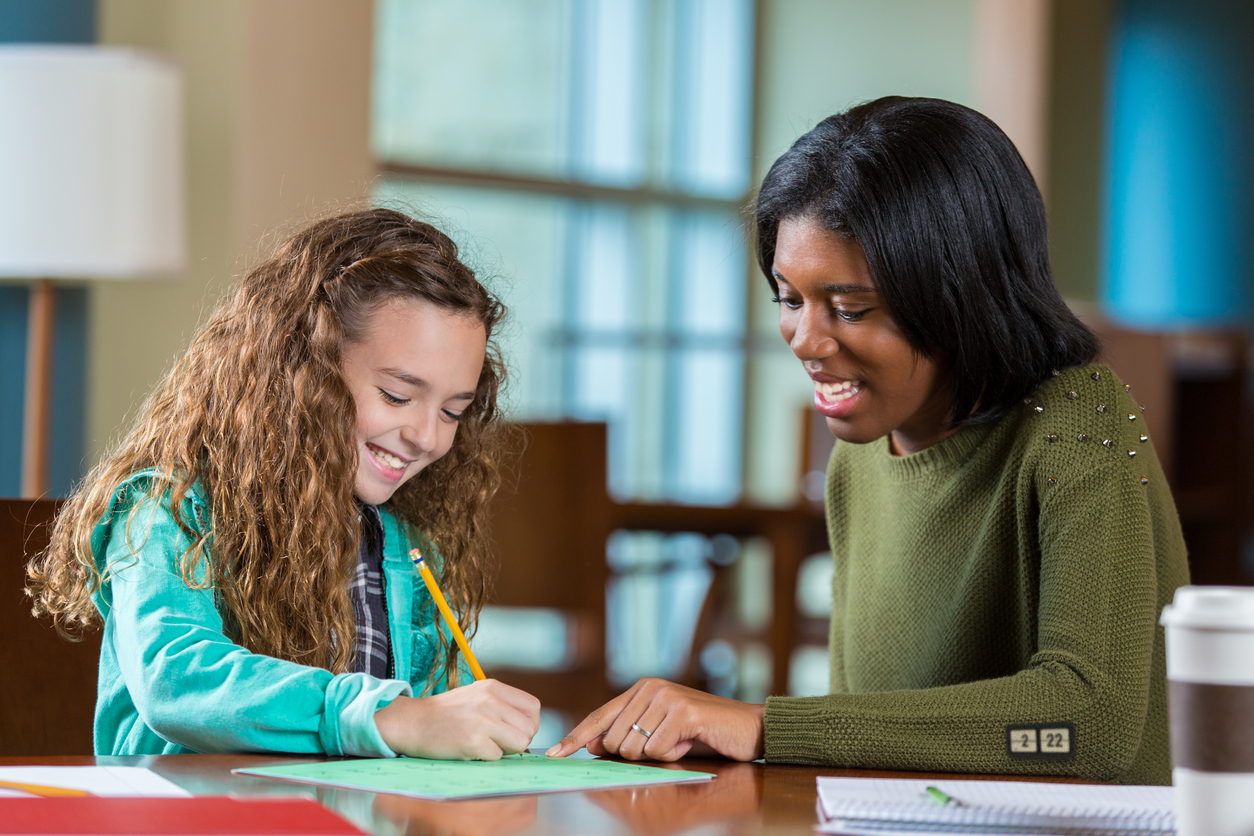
2:22
